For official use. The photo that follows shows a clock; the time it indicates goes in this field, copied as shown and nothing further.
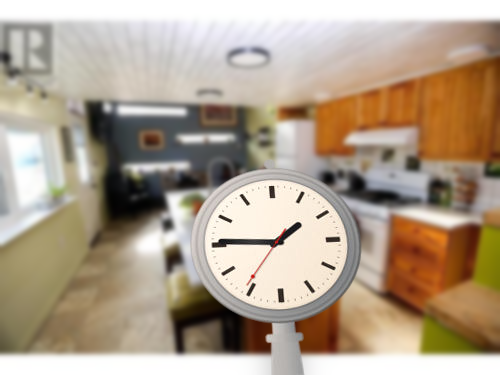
1:45:36
